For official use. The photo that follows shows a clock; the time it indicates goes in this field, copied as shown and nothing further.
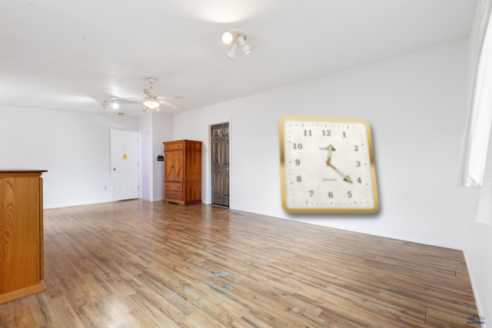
12:22
